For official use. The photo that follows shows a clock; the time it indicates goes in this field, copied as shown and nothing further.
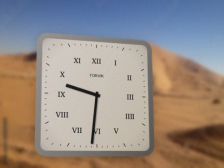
9:31
